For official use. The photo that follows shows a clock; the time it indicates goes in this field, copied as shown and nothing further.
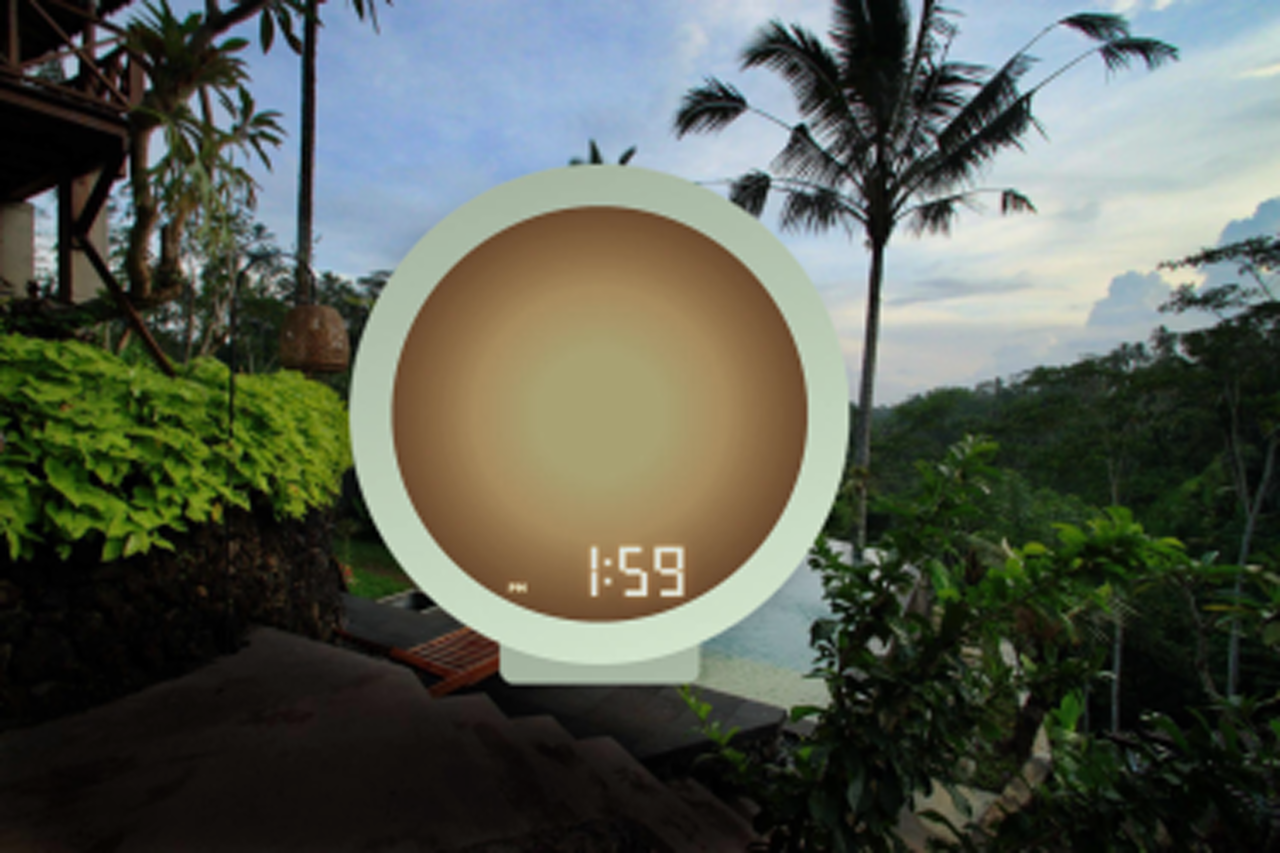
1:59
